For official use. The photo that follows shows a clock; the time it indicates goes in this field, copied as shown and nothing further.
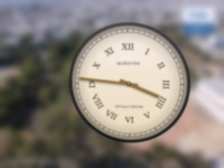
3:46
